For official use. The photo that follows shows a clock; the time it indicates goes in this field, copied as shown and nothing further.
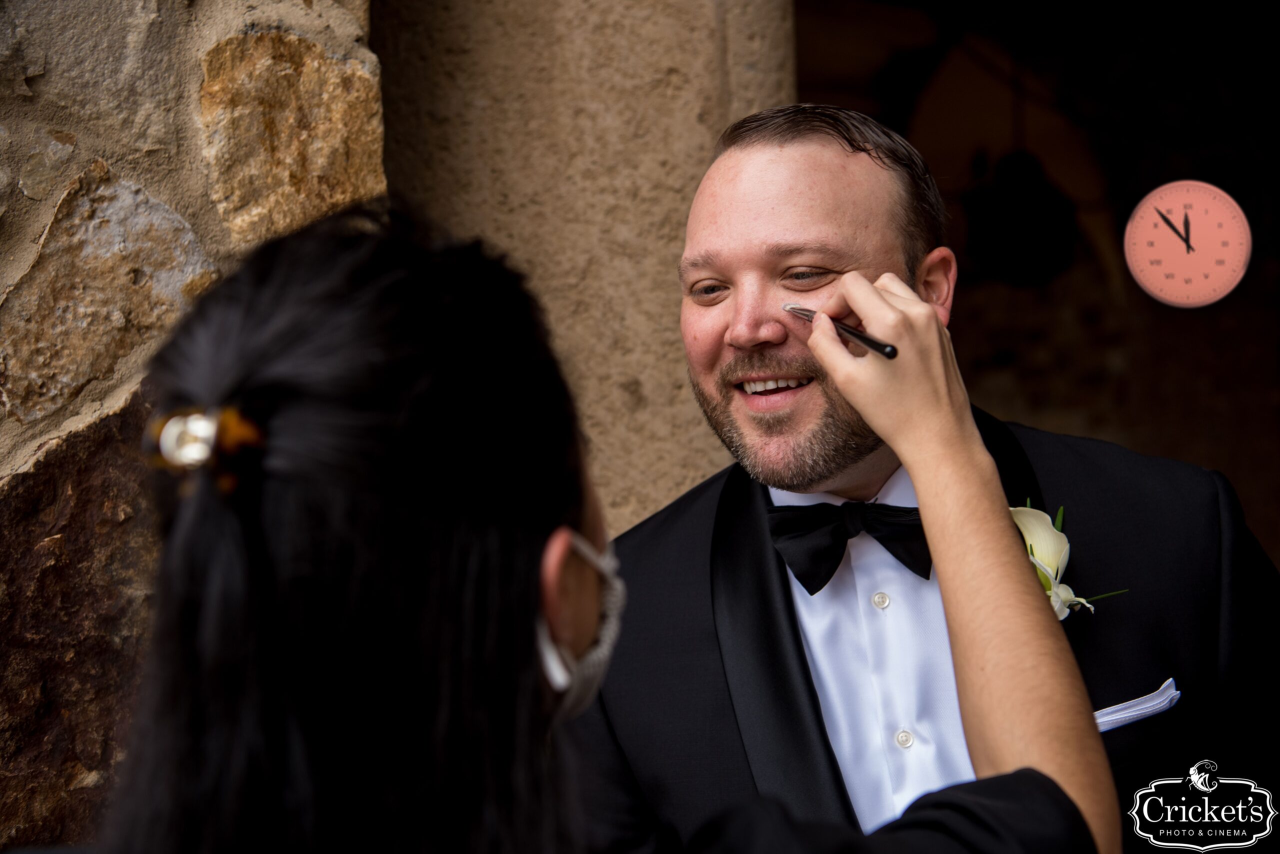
11:53
